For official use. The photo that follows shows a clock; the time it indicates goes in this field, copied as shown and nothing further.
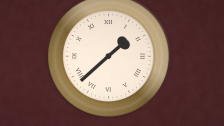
1:38
